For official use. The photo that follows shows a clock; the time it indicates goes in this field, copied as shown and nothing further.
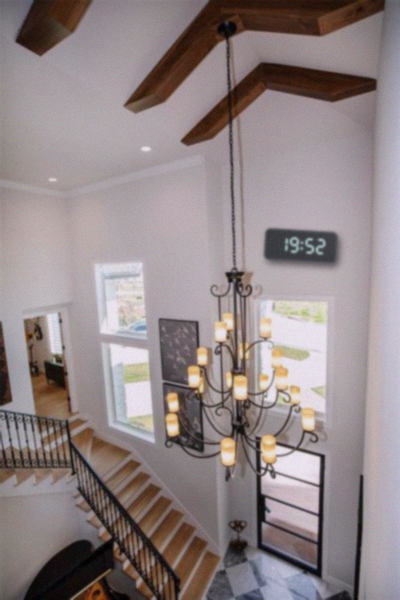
19:52
